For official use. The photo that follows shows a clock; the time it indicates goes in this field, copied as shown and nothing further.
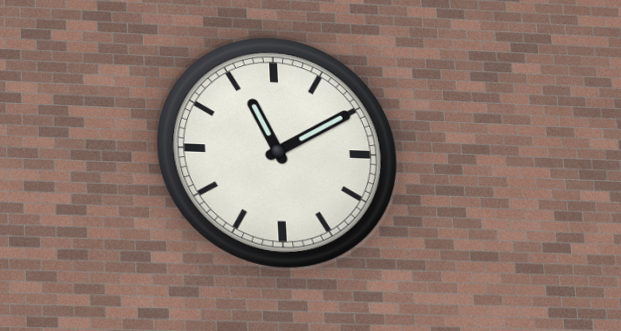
11:10
